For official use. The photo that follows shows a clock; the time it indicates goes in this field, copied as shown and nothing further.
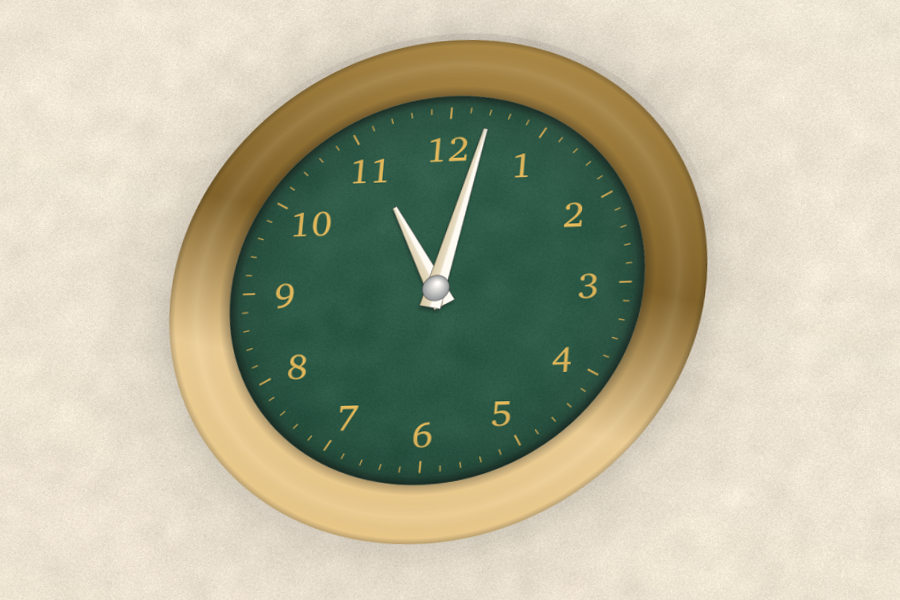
11:02
